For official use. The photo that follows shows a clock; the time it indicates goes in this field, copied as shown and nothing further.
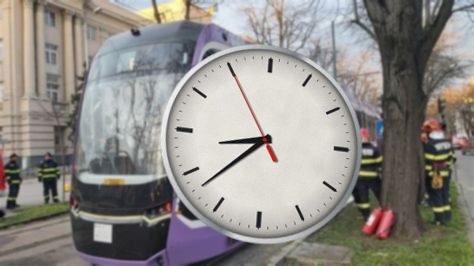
8:37:55
